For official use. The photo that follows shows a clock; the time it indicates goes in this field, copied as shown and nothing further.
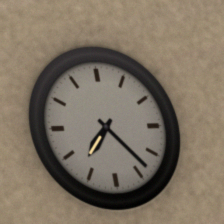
7:23
